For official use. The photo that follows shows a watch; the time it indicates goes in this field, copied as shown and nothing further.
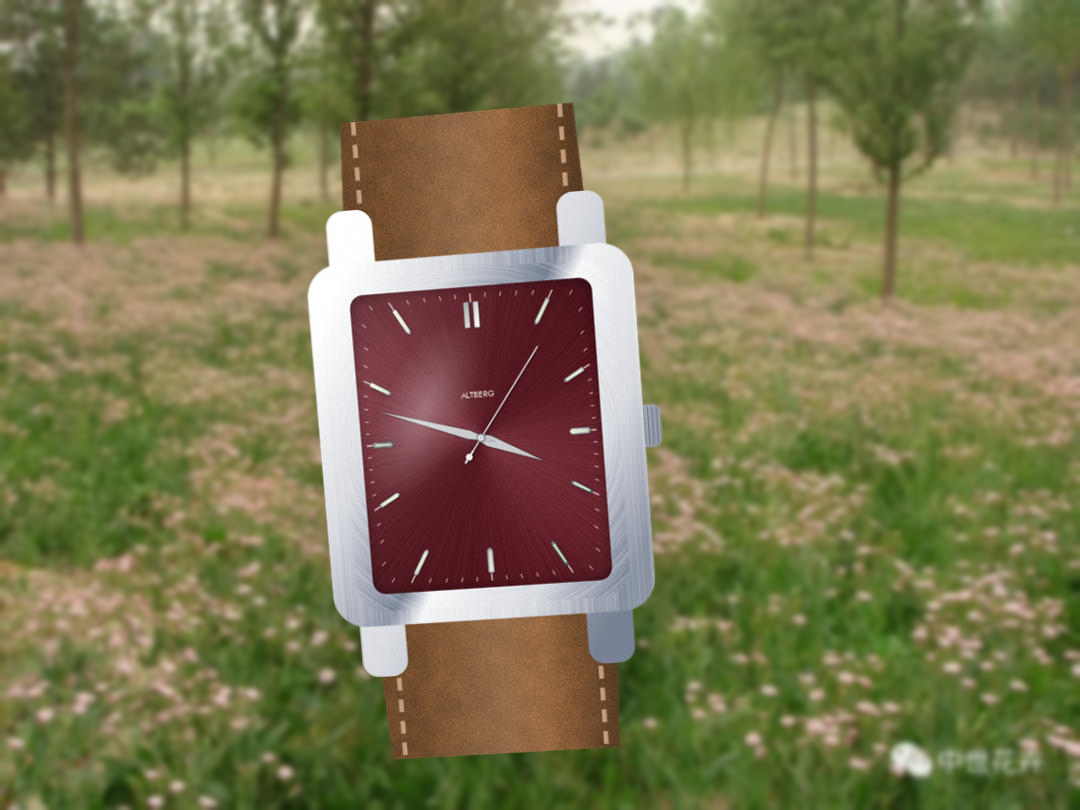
3:48:06
